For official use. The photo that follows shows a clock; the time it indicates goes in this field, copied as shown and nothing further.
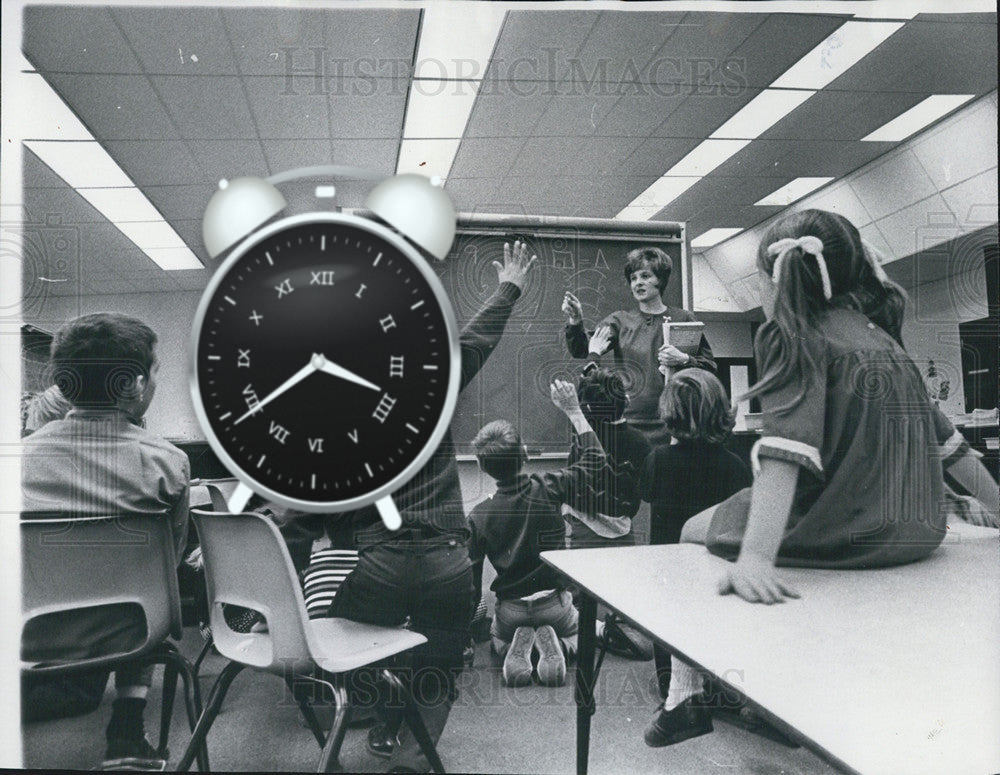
3:39
